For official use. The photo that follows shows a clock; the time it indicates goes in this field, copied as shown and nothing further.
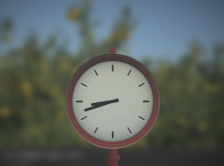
8:42
